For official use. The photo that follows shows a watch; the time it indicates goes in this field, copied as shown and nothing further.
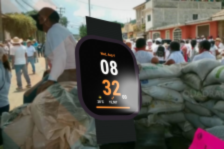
8:32
